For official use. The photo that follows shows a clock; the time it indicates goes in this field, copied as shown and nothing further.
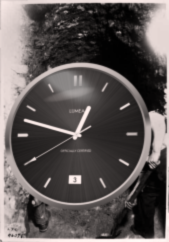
12:47:40
